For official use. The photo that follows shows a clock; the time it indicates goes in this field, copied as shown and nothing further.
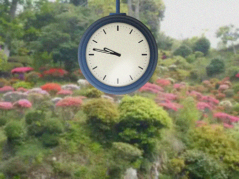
9:47
